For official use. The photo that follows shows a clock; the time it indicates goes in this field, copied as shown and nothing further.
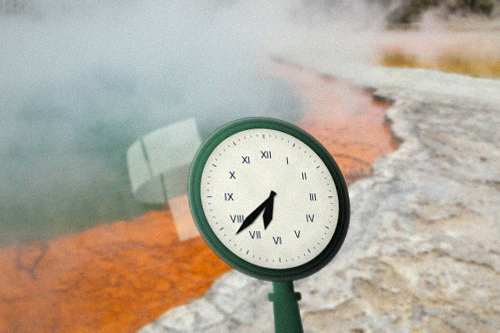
6:38
